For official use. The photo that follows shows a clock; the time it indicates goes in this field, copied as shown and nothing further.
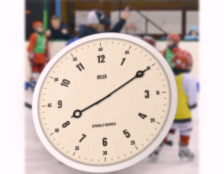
8:10
